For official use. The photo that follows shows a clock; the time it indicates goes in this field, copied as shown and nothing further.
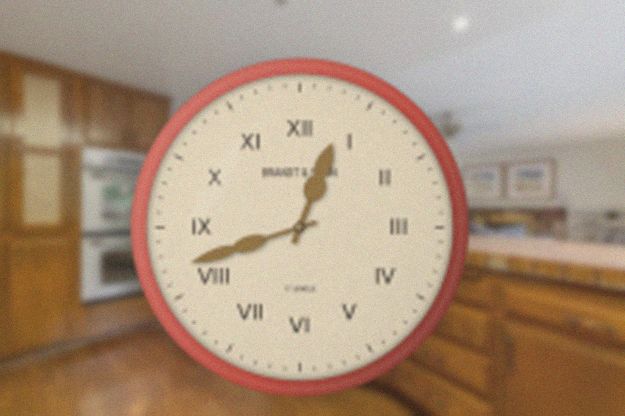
12:42
